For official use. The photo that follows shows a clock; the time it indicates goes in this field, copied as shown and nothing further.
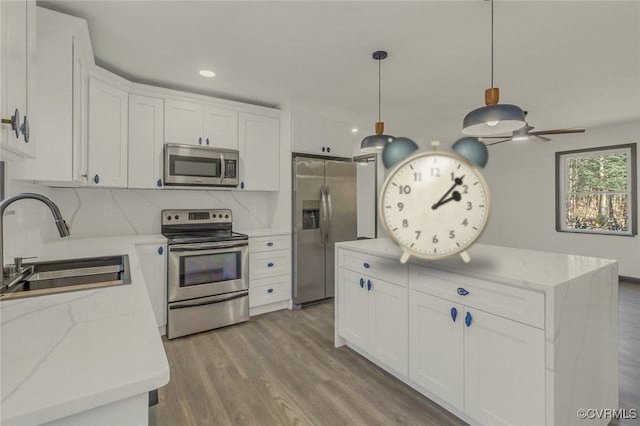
2:07
